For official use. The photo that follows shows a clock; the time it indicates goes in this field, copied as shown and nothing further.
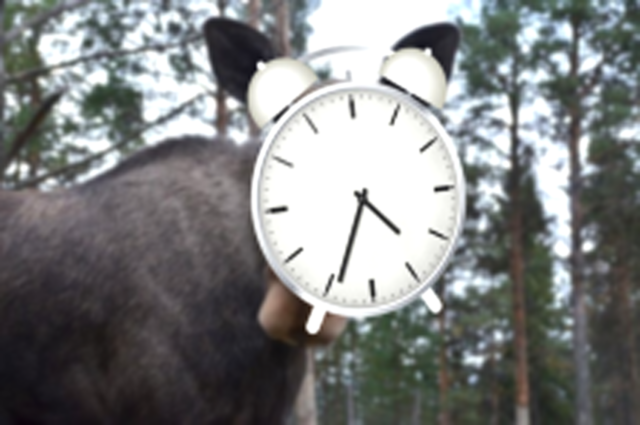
4:34
